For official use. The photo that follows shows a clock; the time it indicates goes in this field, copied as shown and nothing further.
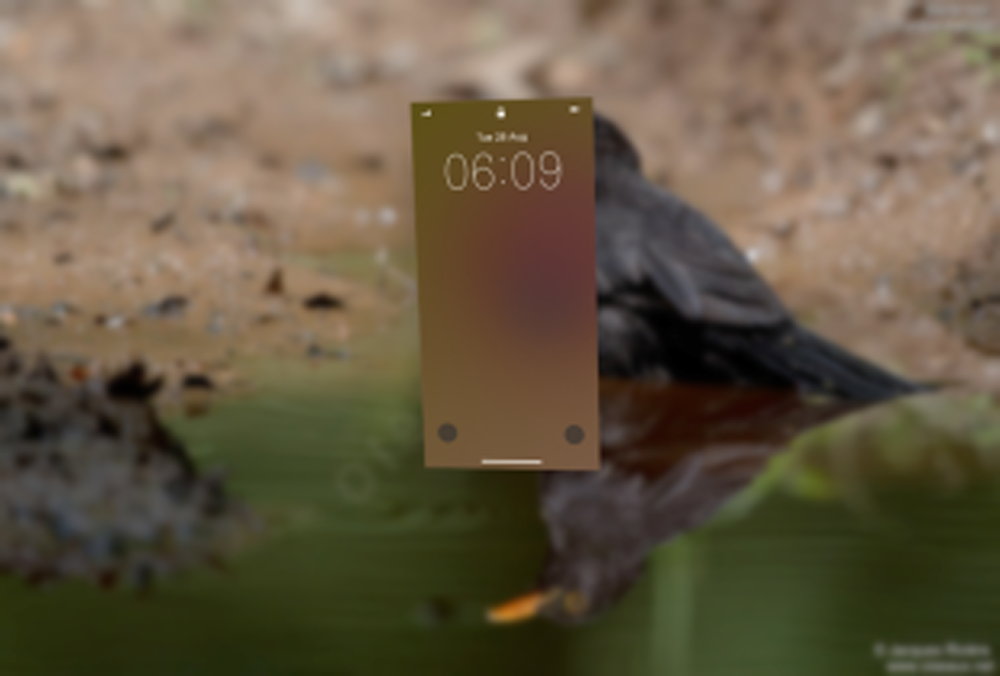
6:09
